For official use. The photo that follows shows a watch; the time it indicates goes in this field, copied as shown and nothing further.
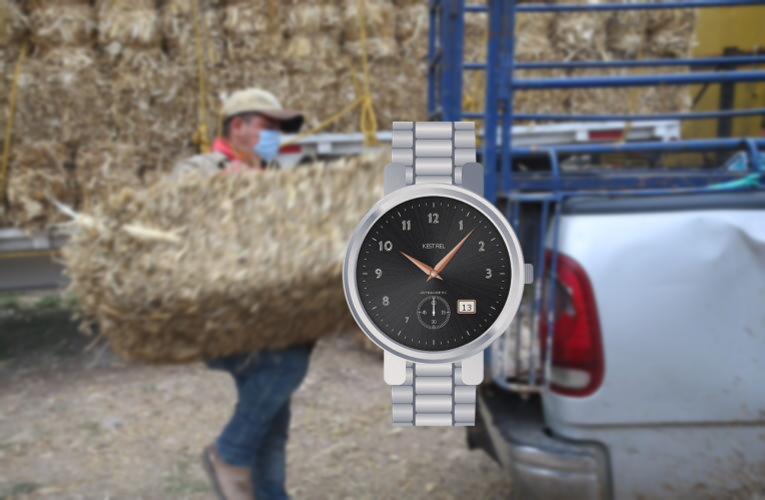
10:07
